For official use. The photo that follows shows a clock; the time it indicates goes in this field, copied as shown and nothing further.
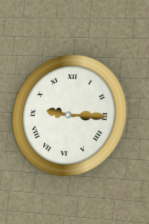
9:15
